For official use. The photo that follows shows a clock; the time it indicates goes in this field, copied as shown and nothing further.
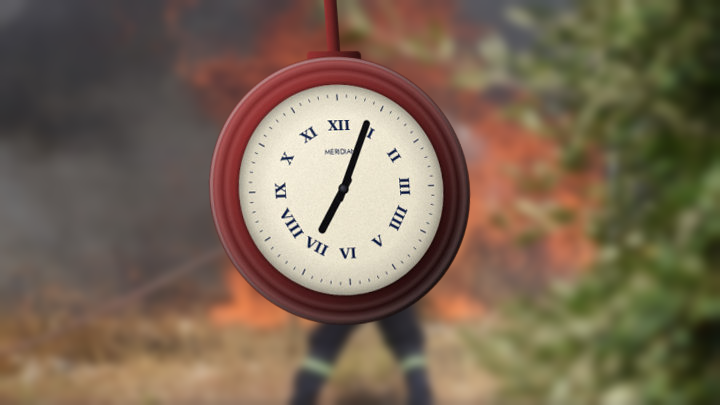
7:04
